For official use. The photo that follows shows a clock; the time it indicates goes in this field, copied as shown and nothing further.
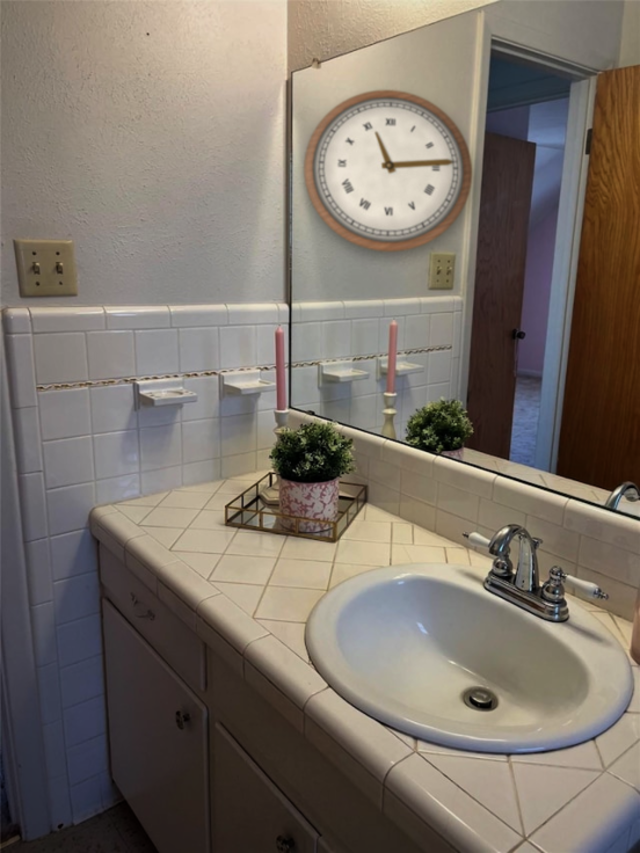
11:14
